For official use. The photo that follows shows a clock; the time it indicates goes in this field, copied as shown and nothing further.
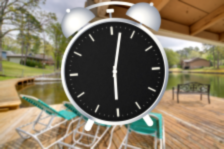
6:02
